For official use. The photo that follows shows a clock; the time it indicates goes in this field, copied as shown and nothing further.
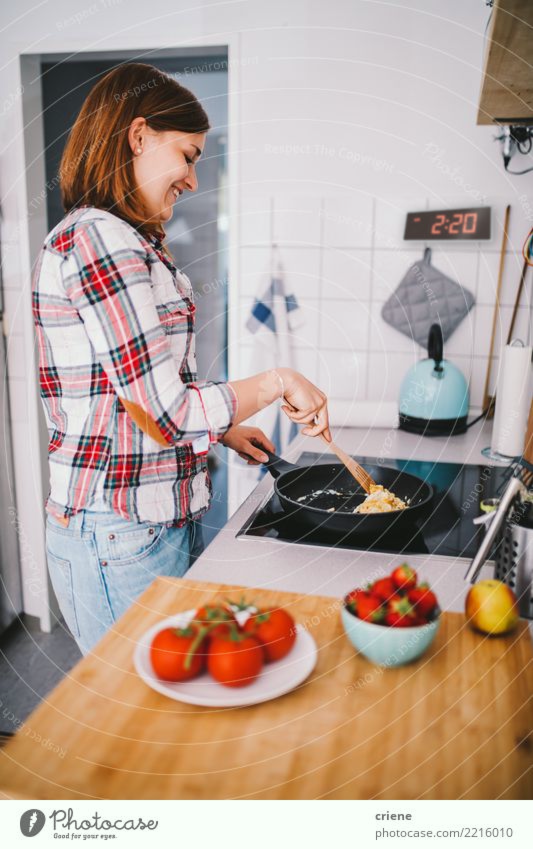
2:20
